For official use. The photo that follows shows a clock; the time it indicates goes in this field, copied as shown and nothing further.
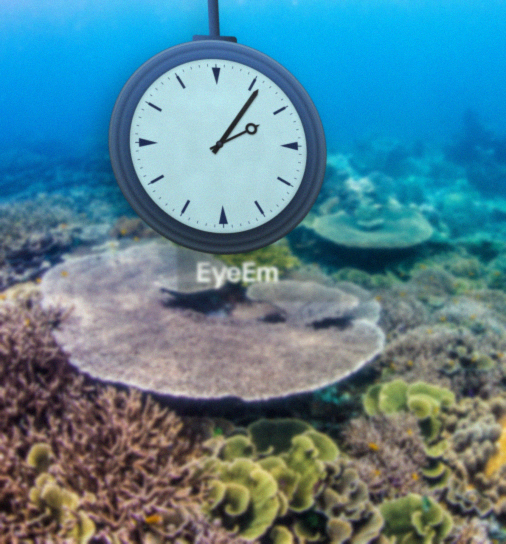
2:06
